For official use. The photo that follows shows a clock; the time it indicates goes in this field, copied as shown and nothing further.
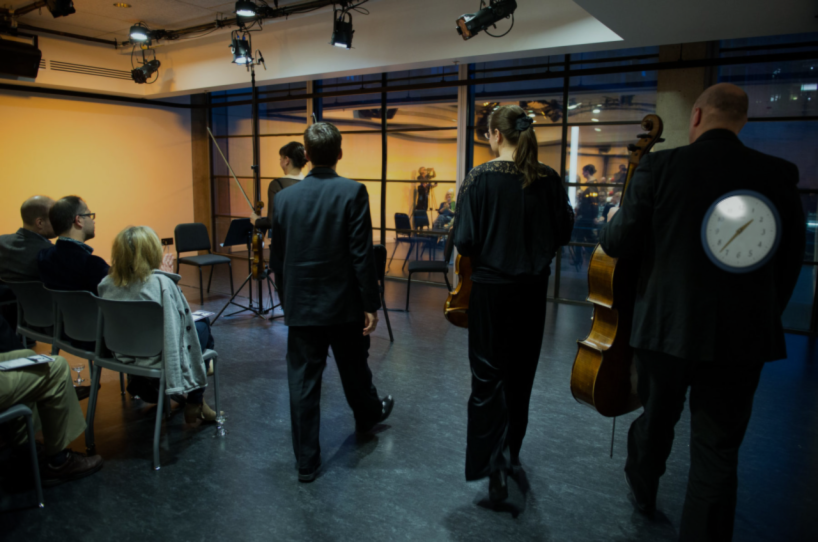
1:37
